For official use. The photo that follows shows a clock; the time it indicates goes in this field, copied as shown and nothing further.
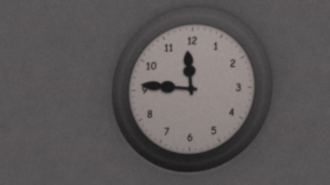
11:46
